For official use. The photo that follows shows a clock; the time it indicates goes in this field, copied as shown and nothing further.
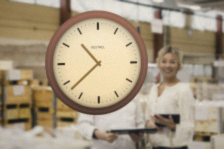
10:38
